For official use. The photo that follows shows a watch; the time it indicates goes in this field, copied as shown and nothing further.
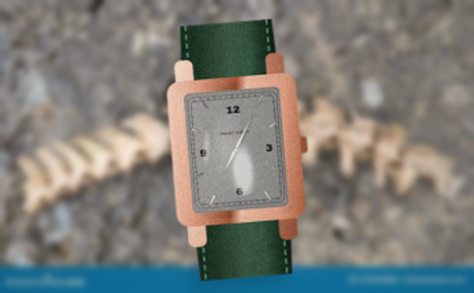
7:05
